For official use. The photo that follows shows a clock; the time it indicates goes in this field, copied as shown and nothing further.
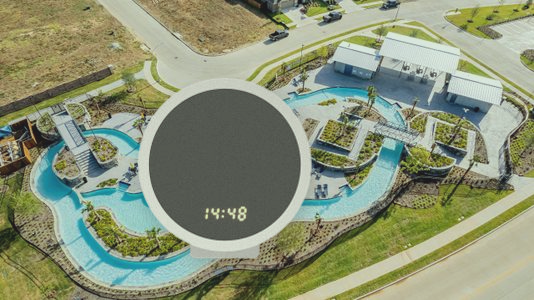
14:48
